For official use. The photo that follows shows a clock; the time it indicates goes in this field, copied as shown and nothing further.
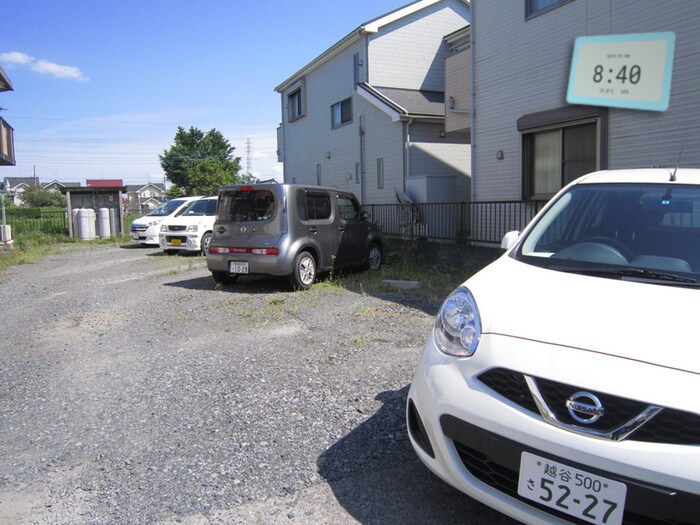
8:40
